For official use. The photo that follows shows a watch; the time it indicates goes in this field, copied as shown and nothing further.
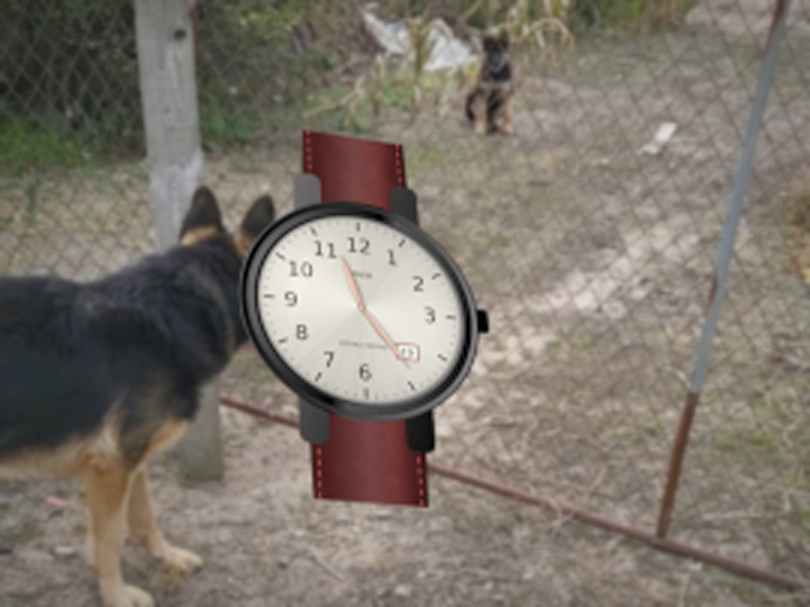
11:24
